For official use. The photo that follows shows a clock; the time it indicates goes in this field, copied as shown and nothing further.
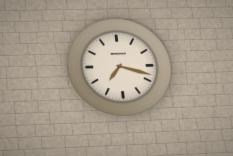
7:18
